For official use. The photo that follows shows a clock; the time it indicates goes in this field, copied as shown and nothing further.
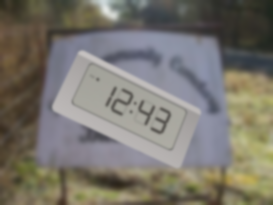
12:43
